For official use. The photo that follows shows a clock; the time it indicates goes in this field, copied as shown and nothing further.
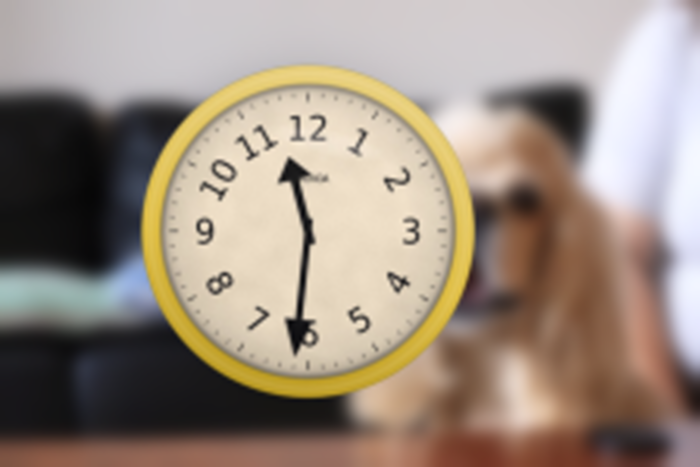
11:31
